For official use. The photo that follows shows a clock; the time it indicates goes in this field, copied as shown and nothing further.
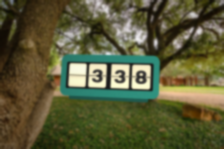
3:38
